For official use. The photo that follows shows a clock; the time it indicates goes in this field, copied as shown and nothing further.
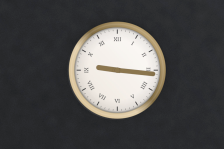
9:16
